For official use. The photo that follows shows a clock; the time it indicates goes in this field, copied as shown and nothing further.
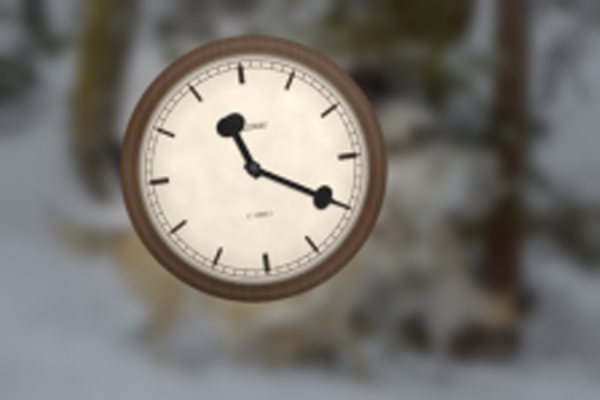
11:20
